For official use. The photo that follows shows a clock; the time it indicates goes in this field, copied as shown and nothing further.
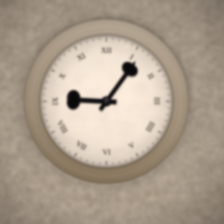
9:06
